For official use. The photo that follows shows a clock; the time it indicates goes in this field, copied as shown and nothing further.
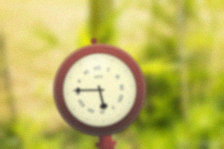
5:46
